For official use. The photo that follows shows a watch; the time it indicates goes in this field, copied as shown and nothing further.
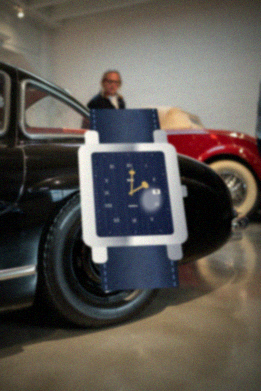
2:01
